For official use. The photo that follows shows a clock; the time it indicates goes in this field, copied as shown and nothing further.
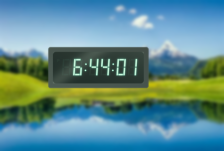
6:44:01
